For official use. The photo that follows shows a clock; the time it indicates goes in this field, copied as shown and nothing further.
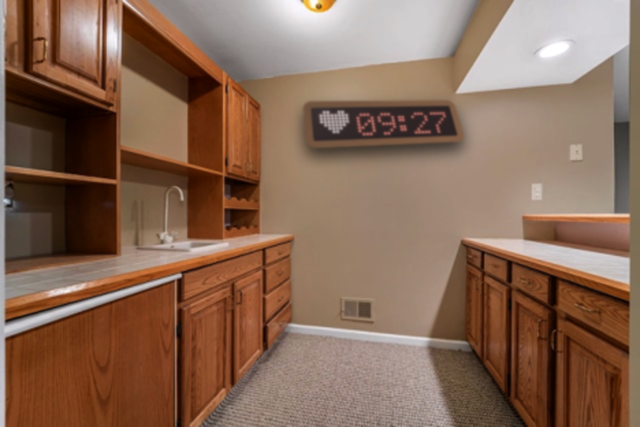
9:27
